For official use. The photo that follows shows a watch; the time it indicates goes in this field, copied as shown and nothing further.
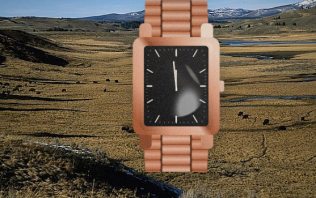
11:59
